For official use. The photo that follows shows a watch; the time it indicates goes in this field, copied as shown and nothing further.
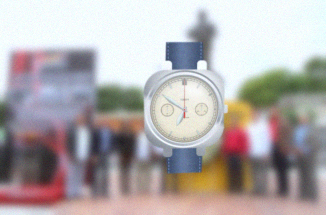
6:51
